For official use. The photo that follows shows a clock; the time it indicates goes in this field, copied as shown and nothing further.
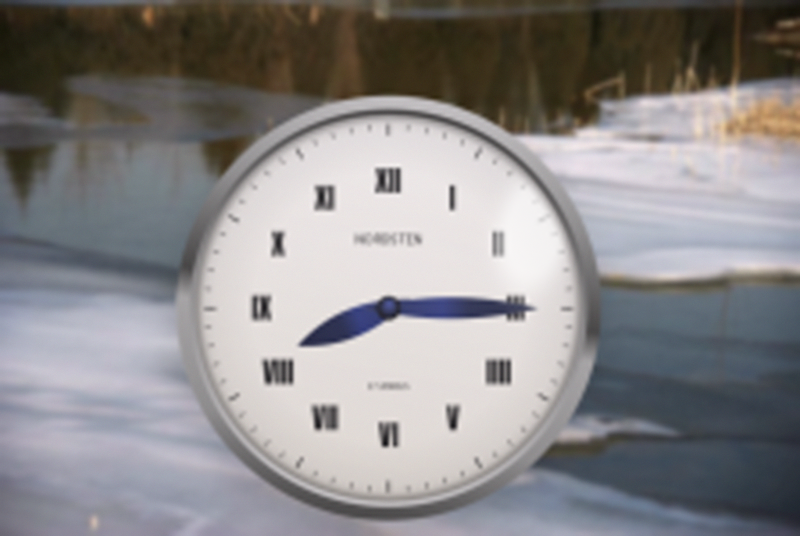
8:15
